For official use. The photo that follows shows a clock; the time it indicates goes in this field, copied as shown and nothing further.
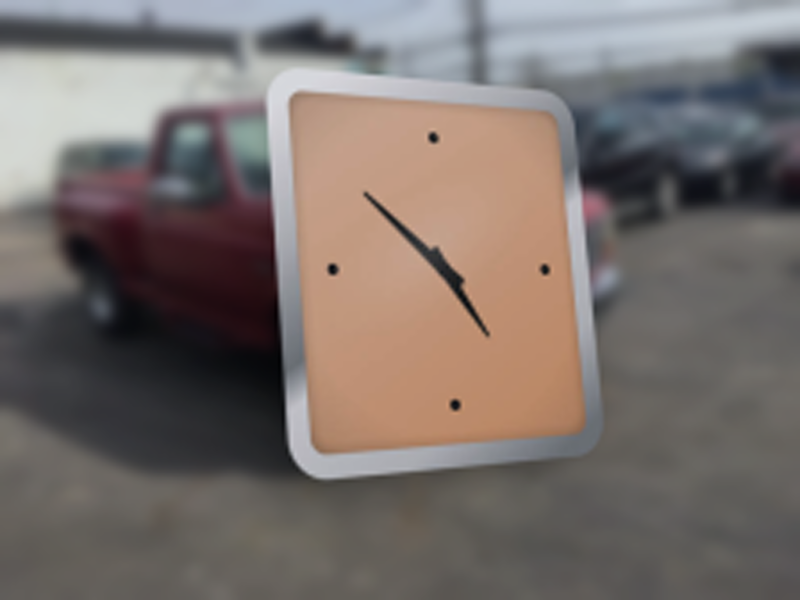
4:52
